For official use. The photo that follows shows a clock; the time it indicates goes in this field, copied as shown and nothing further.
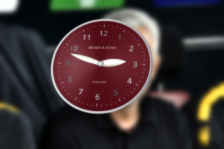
2:48
